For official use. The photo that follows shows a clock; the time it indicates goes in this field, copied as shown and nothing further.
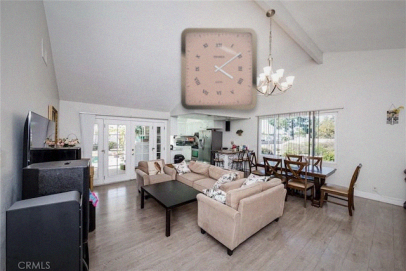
4:09
